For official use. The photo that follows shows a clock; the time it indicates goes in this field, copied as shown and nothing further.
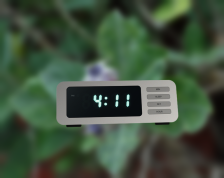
4:11
